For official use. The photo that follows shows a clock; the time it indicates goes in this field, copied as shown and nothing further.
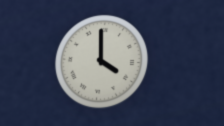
3:59
